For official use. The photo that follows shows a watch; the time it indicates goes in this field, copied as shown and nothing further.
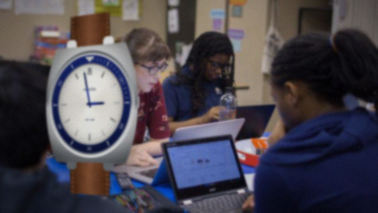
2:58
